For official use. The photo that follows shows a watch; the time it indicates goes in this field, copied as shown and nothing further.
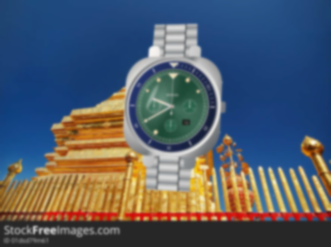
9:40
